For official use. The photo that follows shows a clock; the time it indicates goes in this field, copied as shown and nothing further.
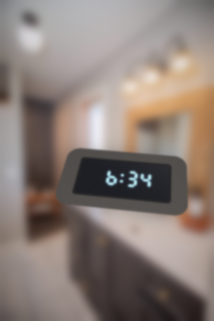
6:34
